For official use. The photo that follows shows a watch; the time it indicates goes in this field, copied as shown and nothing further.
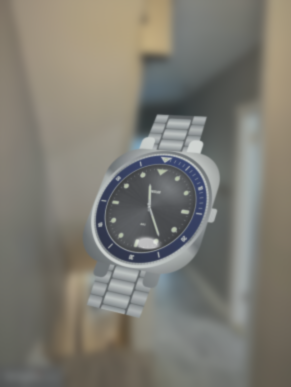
11:24
